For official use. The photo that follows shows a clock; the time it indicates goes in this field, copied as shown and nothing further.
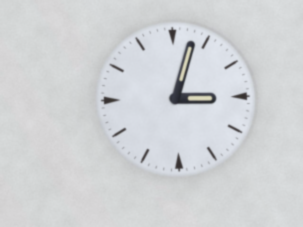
3:03
